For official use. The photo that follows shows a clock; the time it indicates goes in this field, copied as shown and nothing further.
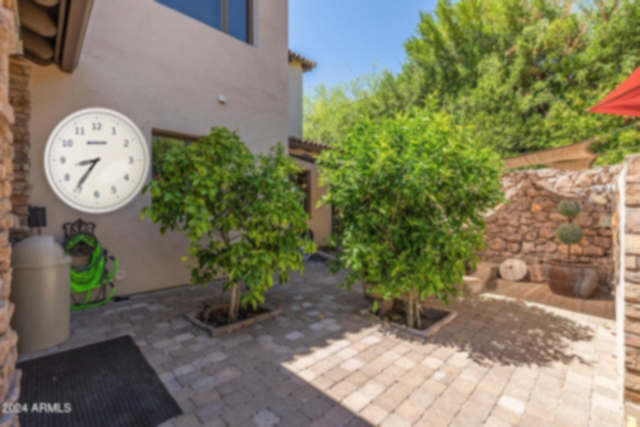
8:36
